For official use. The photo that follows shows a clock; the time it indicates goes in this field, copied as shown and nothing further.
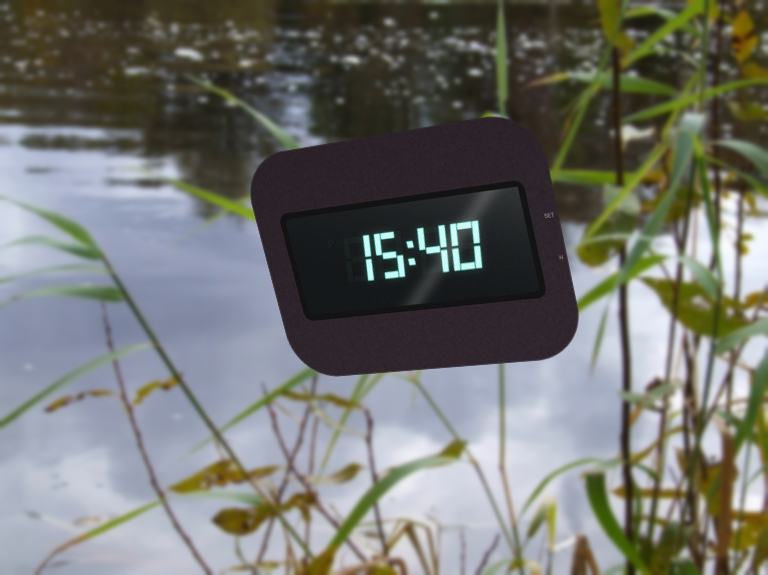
15:40
